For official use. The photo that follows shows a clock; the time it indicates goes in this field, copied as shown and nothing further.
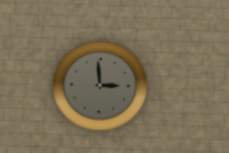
2:59
